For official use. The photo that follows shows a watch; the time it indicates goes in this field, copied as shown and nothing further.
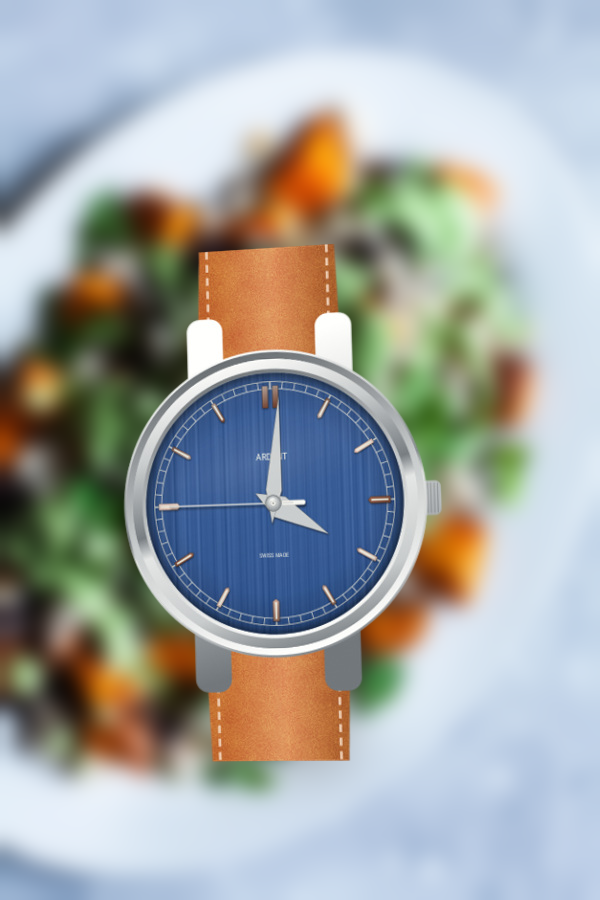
4:00:45
